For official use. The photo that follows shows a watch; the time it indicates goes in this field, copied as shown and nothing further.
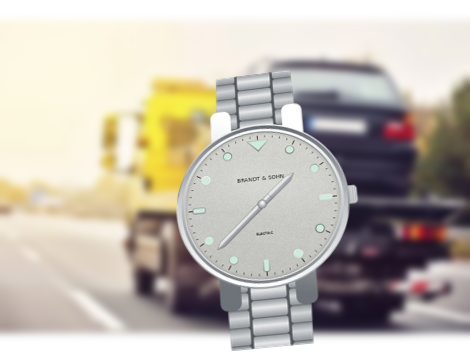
1:38
